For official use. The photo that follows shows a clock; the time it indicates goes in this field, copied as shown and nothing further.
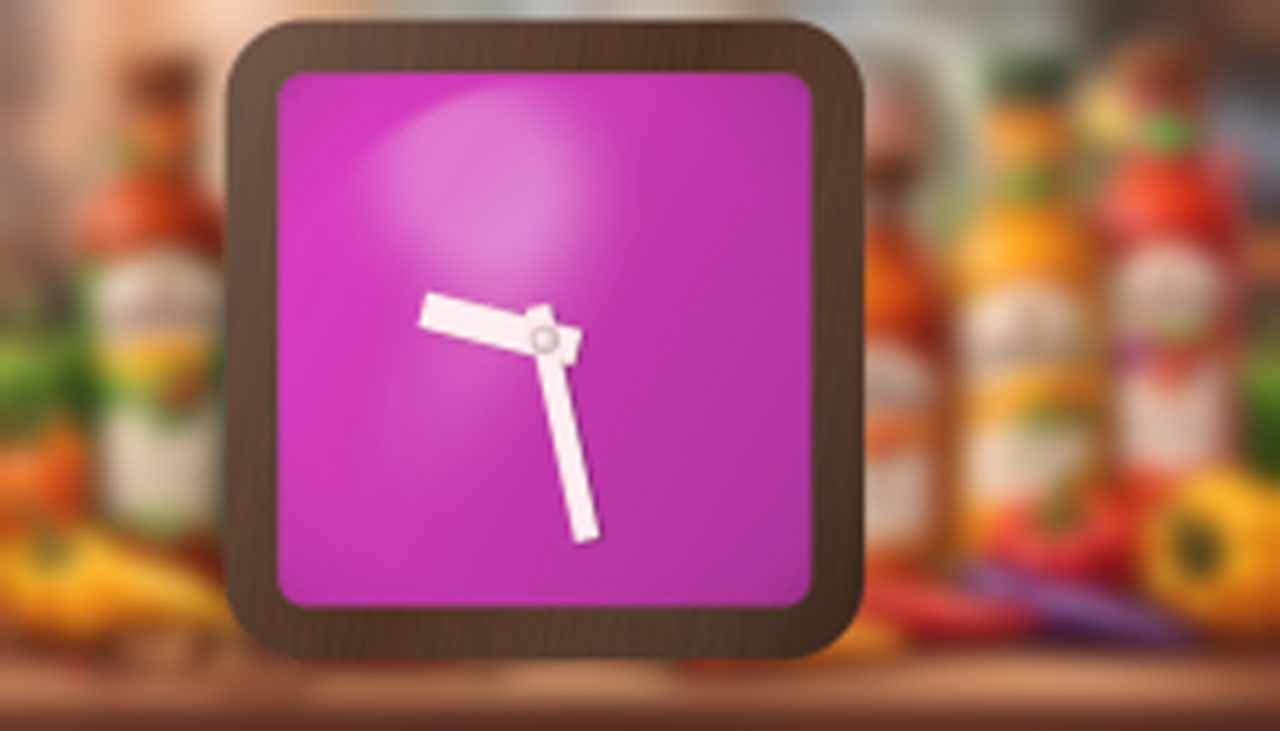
9:28
